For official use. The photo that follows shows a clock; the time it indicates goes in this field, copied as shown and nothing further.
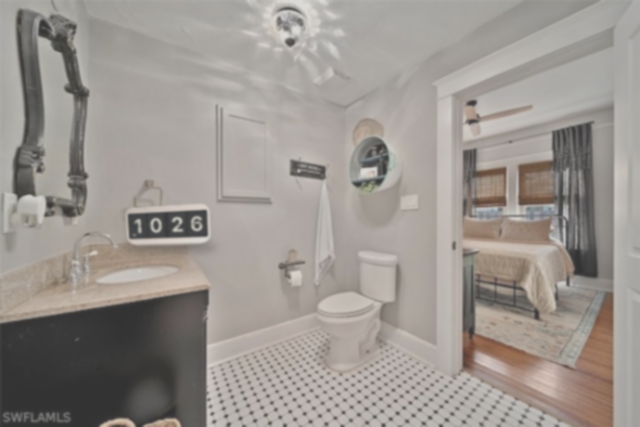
10:26
